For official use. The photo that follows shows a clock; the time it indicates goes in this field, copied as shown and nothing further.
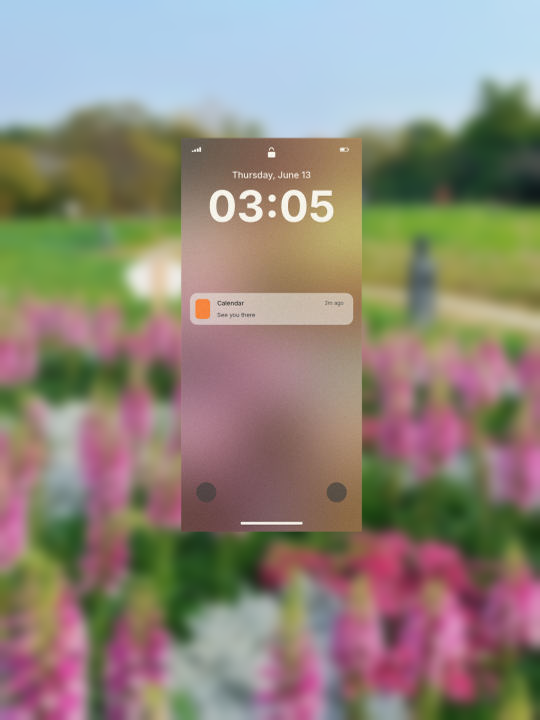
3:05
